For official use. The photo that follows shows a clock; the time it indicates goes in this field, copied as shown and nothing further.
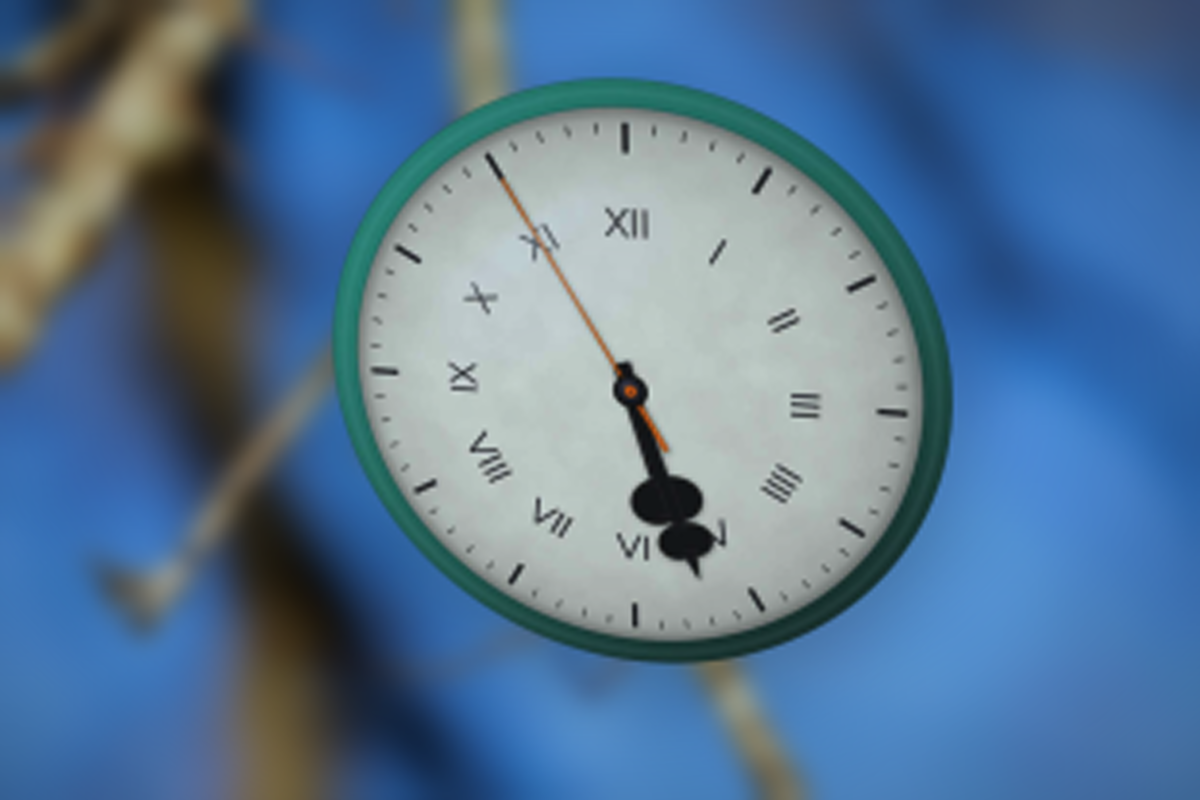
5:26:55
